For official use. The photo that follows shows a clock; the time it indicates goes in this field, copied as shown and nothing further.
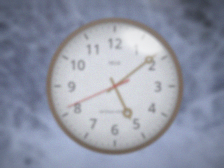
5:08:41
